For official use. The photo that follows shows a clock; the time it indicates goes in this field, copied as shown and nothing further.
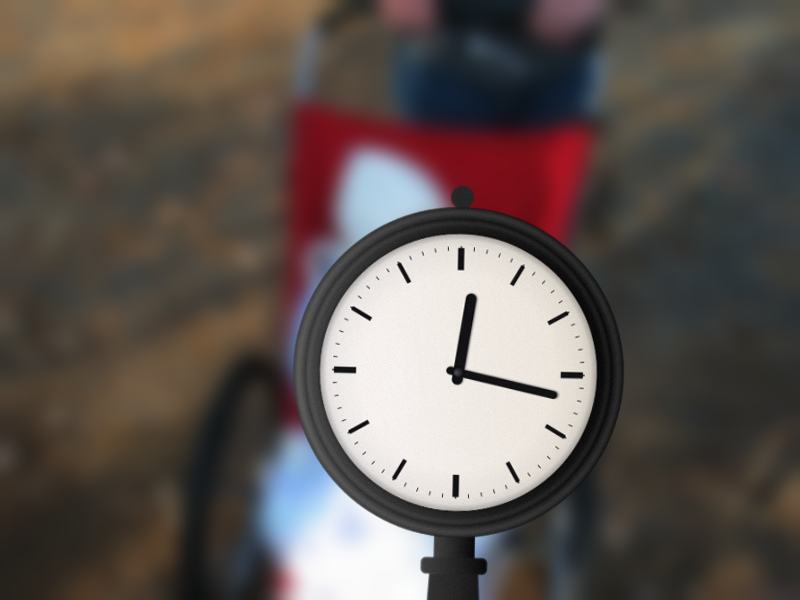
12:17
